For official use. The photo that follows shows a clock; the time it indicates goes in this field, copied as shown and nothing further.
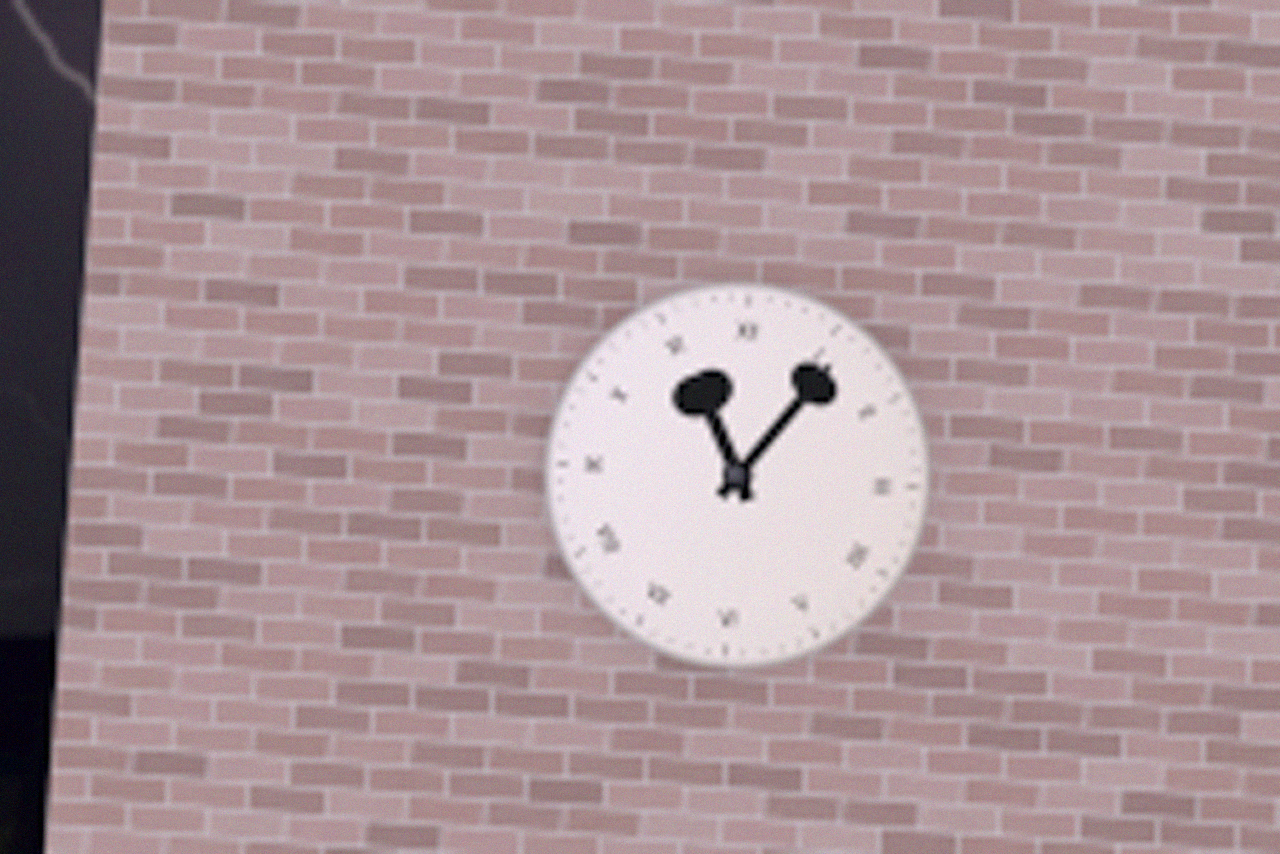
11:06
